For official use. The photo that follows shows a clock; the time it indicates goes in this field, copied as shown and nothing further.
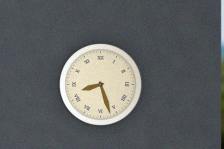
8:27
